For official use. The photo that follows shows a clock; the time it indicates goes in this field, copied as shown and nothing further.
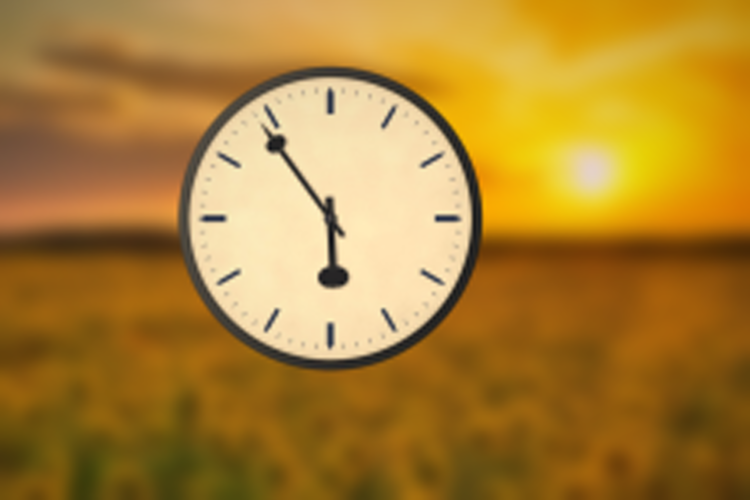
5:54
